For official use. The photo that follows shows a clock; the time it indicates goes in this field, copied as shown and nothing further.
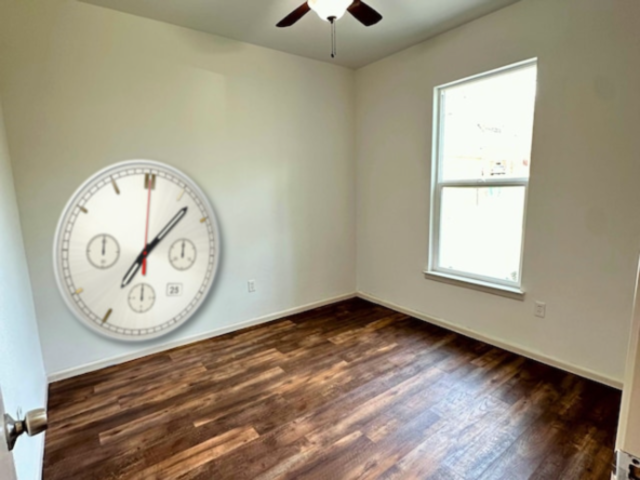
7:07
